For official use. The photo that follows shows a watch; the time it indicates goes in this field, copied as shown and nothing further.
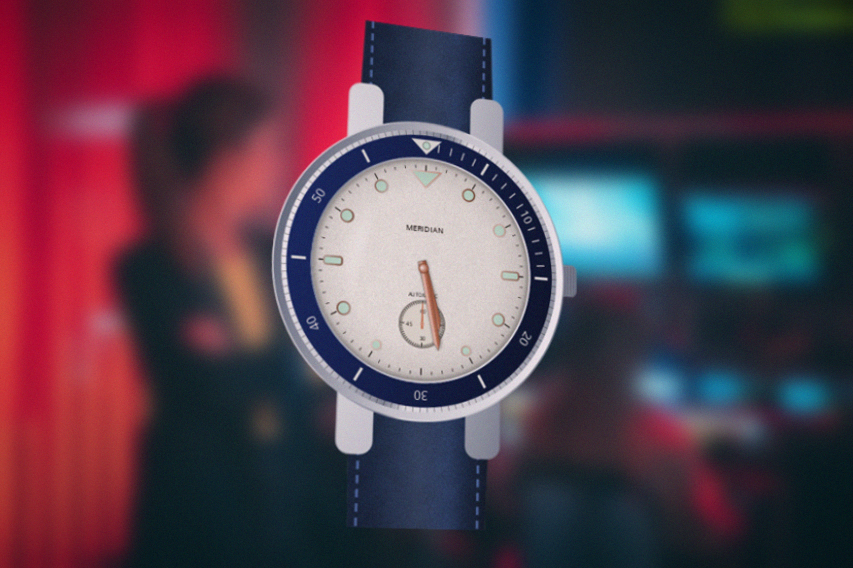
5:28
